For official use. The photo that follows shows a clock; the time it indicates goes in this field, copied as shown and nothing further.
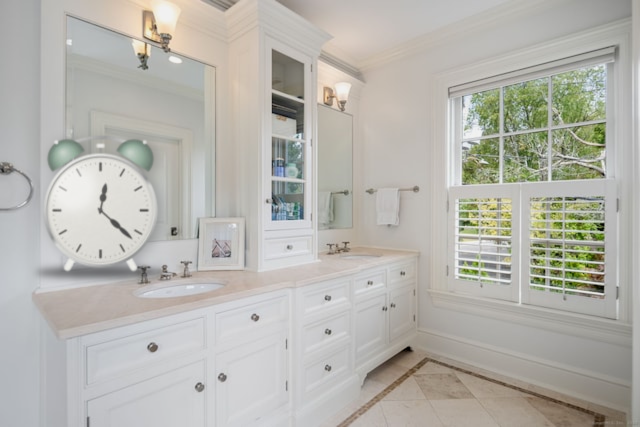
12:22
